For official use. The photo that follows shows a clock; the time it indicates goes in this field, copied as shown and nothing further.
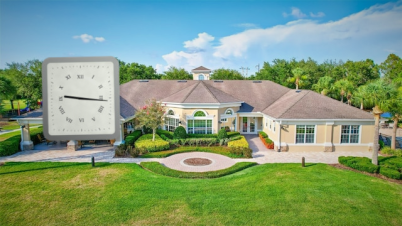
9:16
